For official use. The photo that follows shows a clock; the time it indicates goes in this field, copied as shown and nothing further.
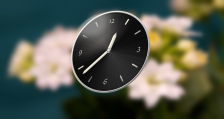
12:38
